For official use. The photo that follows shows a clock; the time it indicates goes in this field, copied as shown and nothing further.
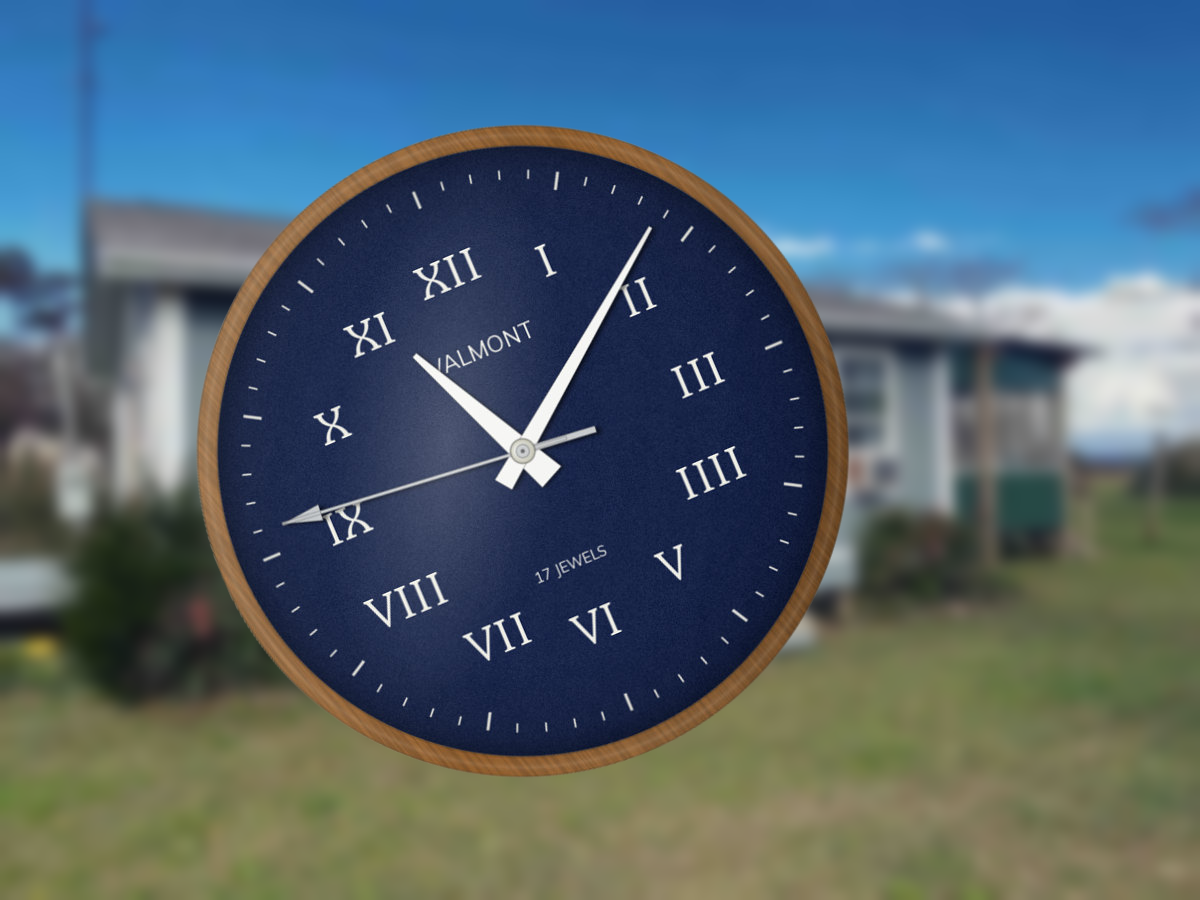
11:08:46
